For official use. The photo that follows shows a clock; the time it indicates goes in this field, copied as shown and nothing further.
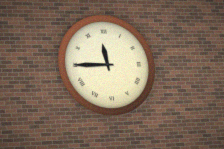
11:45
